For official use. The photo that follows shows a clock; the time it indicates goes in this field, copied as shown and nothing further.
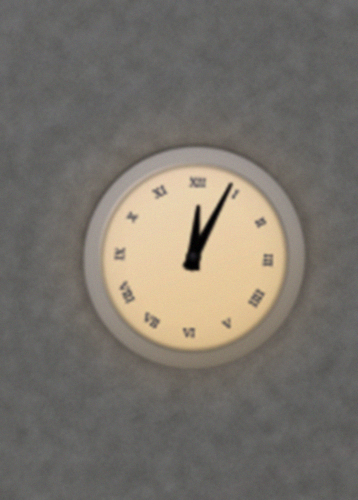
12:04
